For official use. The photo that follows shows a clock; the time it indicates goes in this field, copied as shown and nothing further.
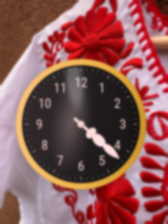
4:22
